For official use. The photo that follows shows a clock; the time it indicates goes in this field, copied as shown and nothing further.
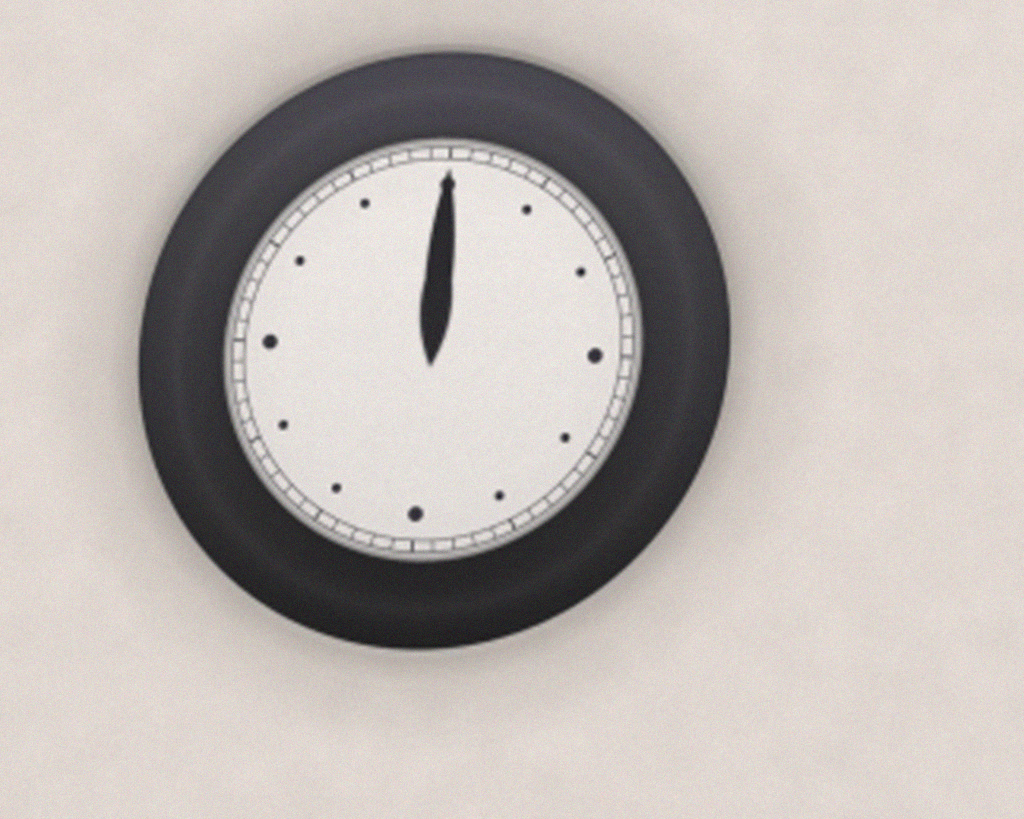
12:00
